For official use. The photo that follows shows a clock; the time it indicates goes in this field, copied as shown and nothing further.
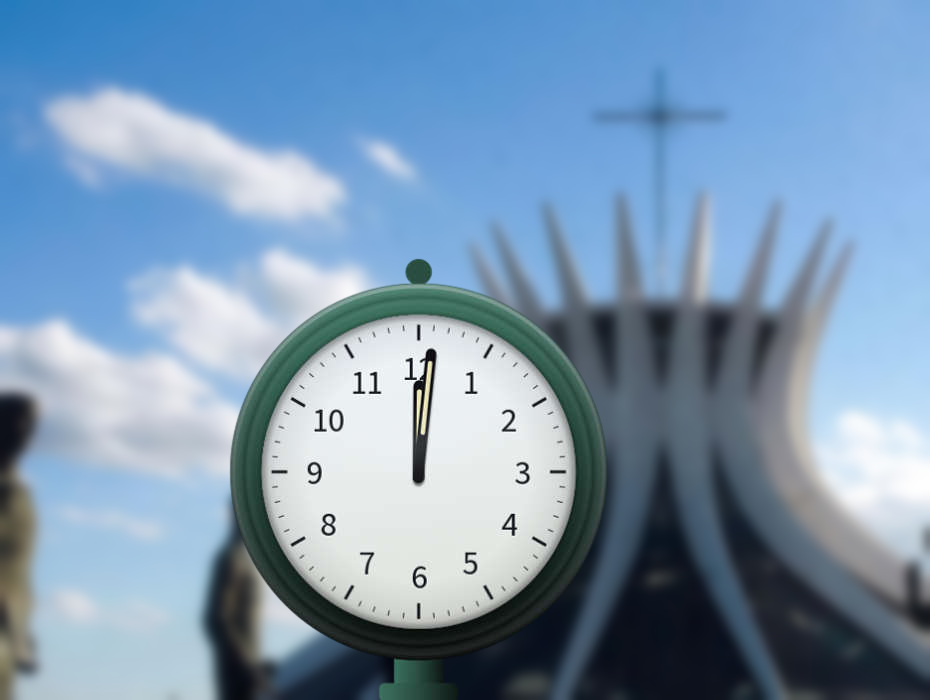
12:01
